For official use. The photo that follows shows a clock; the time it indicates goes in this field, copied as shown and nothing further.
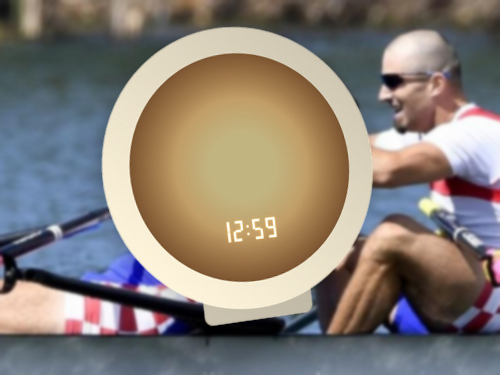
12:59
